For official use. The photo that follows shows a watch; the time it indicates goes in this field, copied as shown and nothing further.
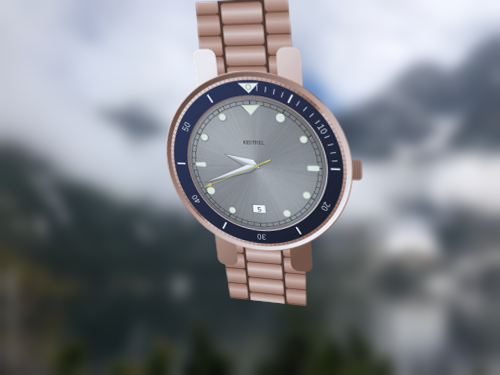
9:41:41
